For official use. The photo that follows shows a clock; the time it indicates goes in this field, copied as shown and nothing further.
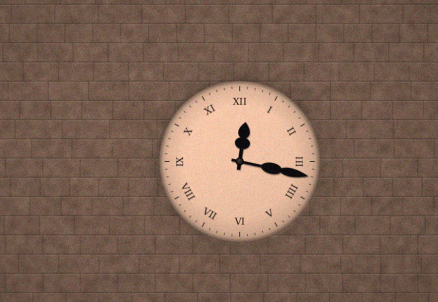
12:17
